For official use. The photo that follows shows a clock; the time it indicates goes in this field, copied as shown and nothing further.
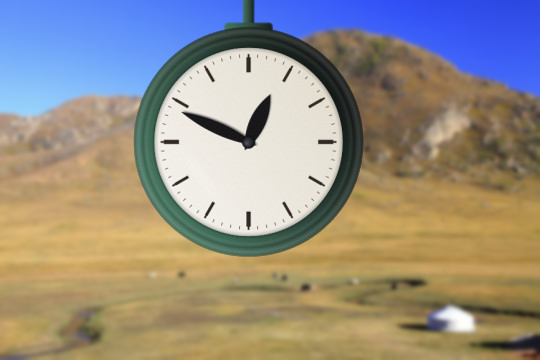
12:49
